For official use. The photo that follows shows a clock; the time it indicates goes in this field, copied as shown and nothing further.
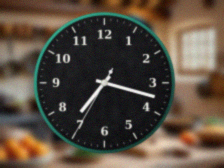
7:17:35
